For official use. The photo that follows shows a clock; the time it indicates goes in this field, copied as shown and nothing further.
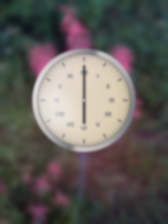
6:00
